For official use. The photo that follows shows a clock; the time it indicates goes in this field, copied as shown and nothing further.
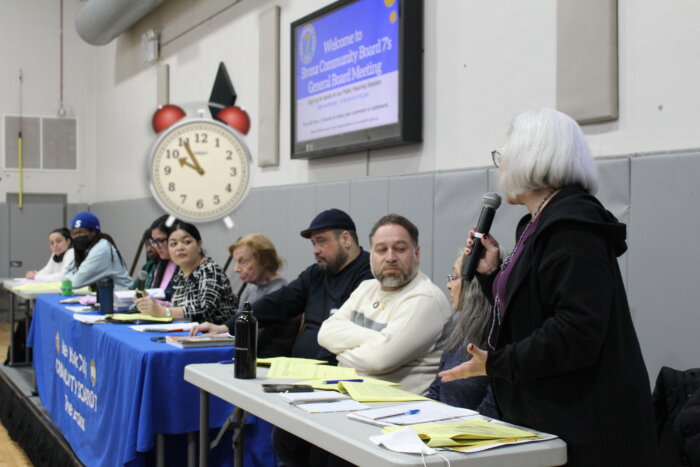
9:55
